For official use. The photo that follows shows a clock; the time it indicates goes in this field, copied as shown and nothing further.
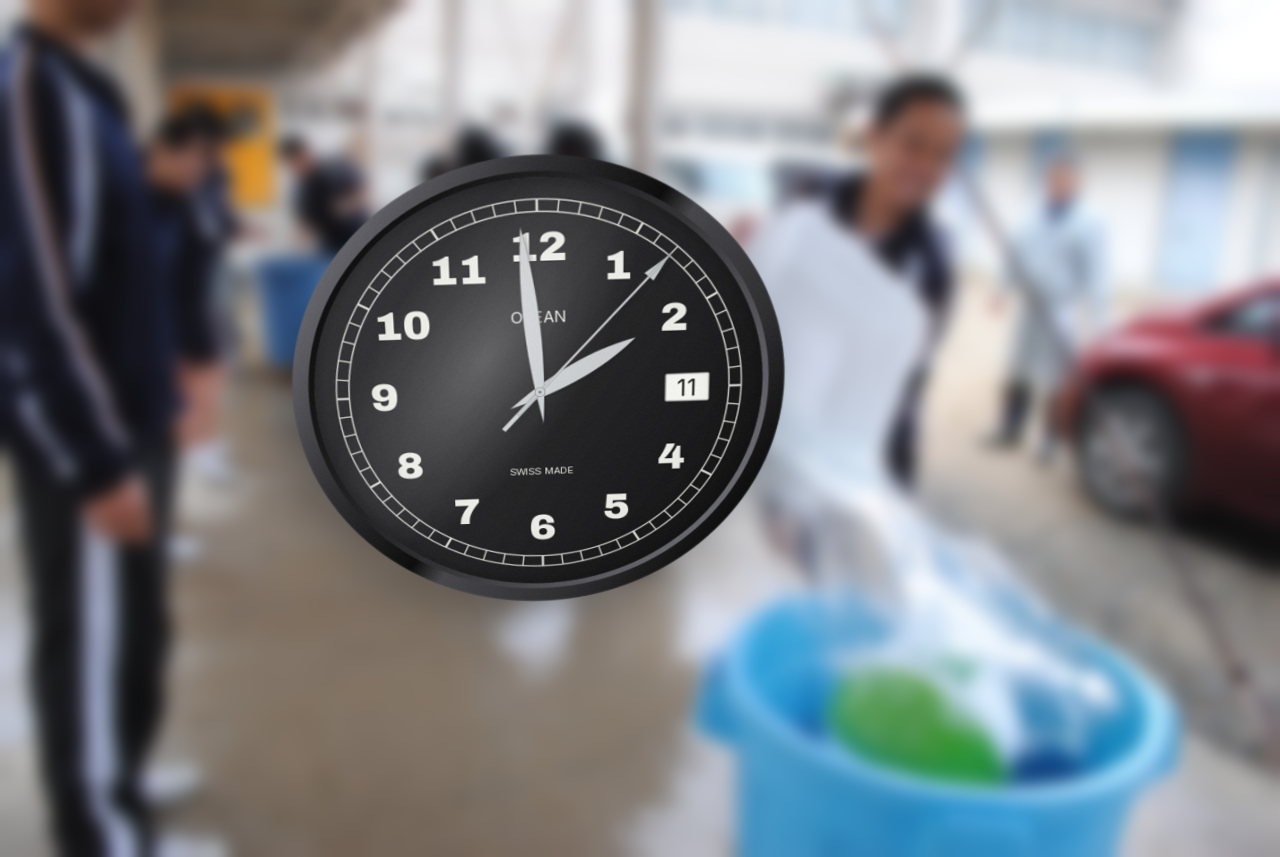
1:59:07
